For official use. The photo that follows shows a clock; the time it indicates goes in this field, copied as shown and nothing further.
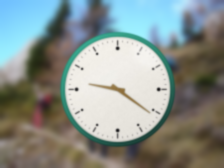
9:21
